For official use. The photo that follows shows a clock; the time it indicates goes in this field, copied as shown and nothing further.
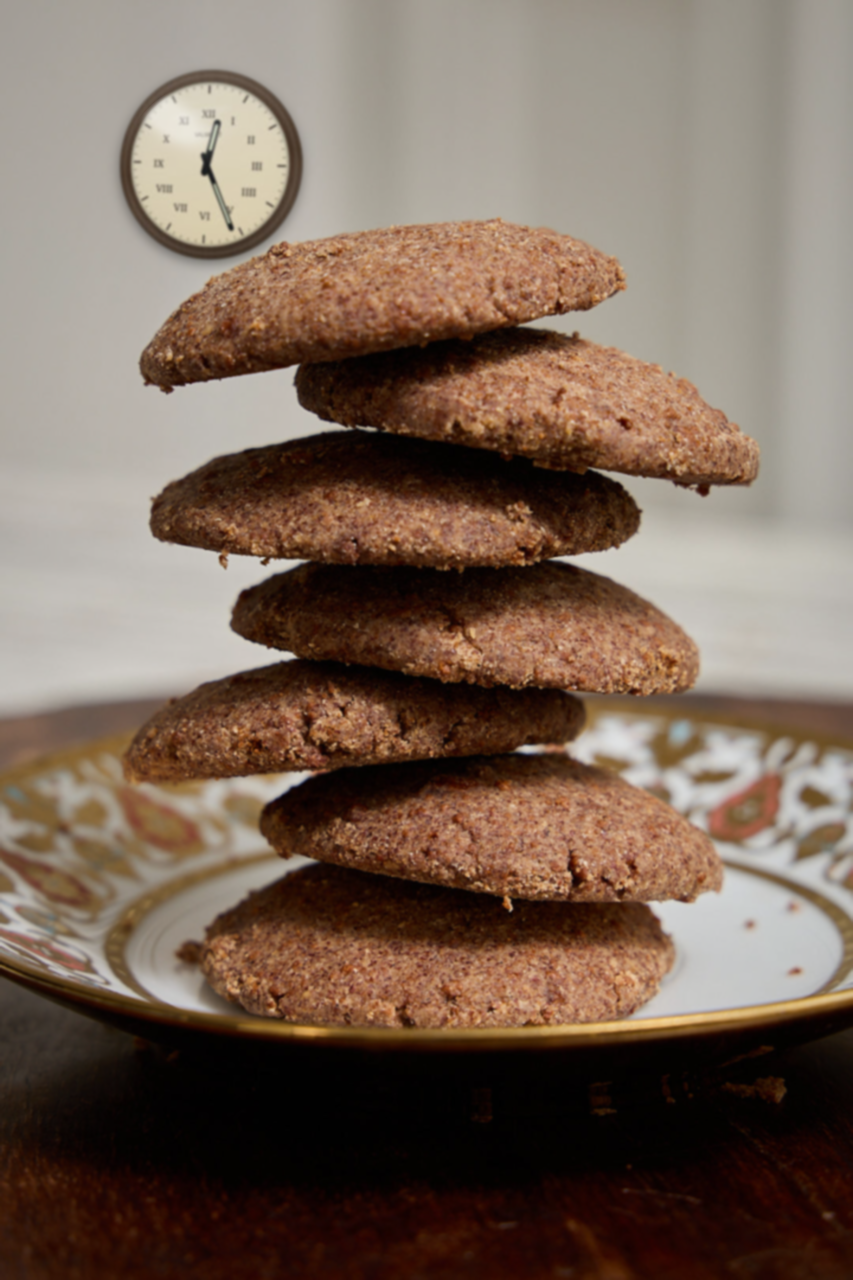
12:26
